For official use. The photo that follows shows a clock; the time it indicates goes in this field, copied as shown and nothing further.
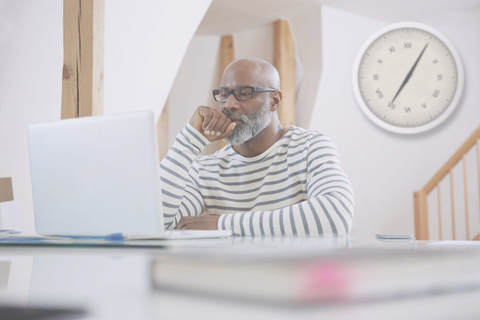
7:05
